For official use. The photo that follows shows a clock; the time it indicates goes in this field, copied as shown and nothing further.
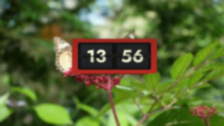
13:56
